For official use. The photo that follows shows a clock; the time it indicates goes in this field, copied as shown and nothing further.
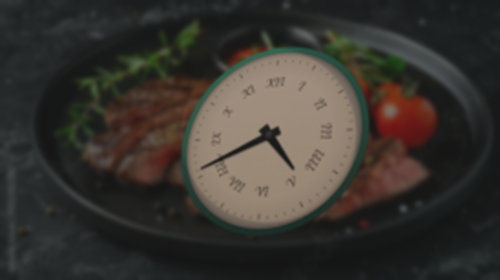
4:41
